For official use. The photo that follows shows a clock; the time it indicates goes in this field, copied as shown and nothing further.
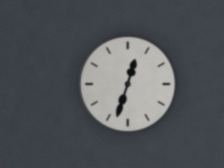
12:33
